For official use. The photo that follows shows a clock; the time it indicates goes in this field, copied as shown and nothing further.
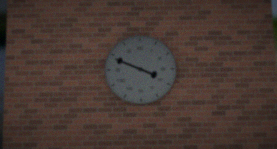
3:49
